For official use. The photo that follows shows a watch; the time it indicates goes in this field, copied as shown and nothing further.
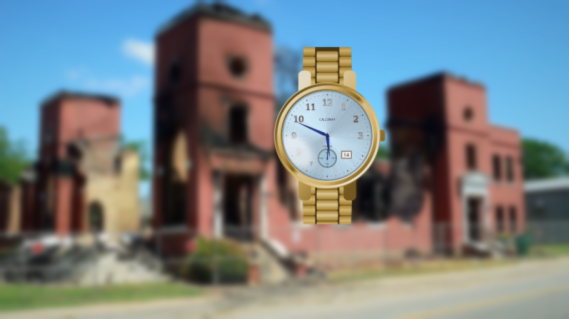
5:49
